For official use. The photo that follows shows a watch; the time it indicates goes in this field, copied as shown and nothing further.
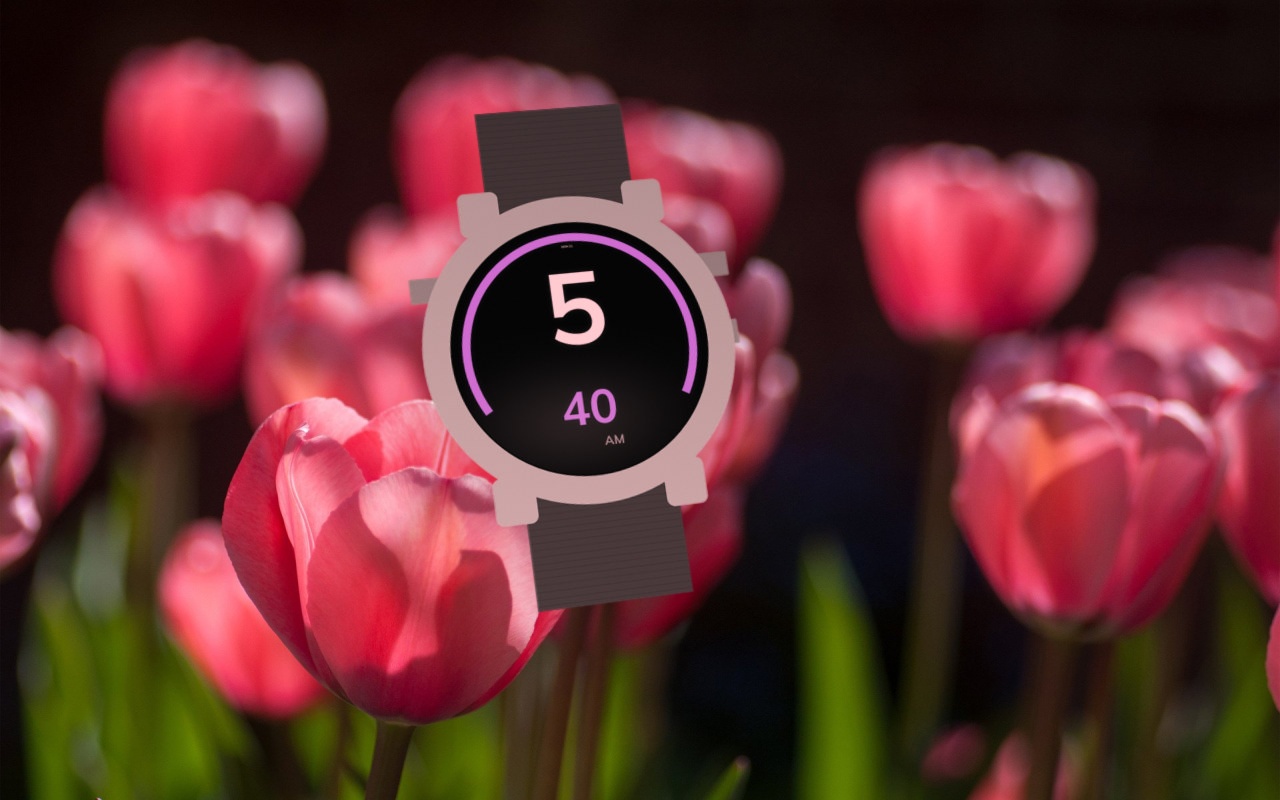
5:40
